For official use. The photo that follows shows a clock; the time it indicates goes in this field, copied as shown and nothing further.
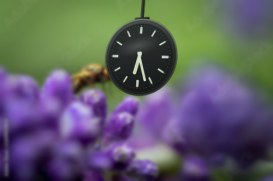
6:27
